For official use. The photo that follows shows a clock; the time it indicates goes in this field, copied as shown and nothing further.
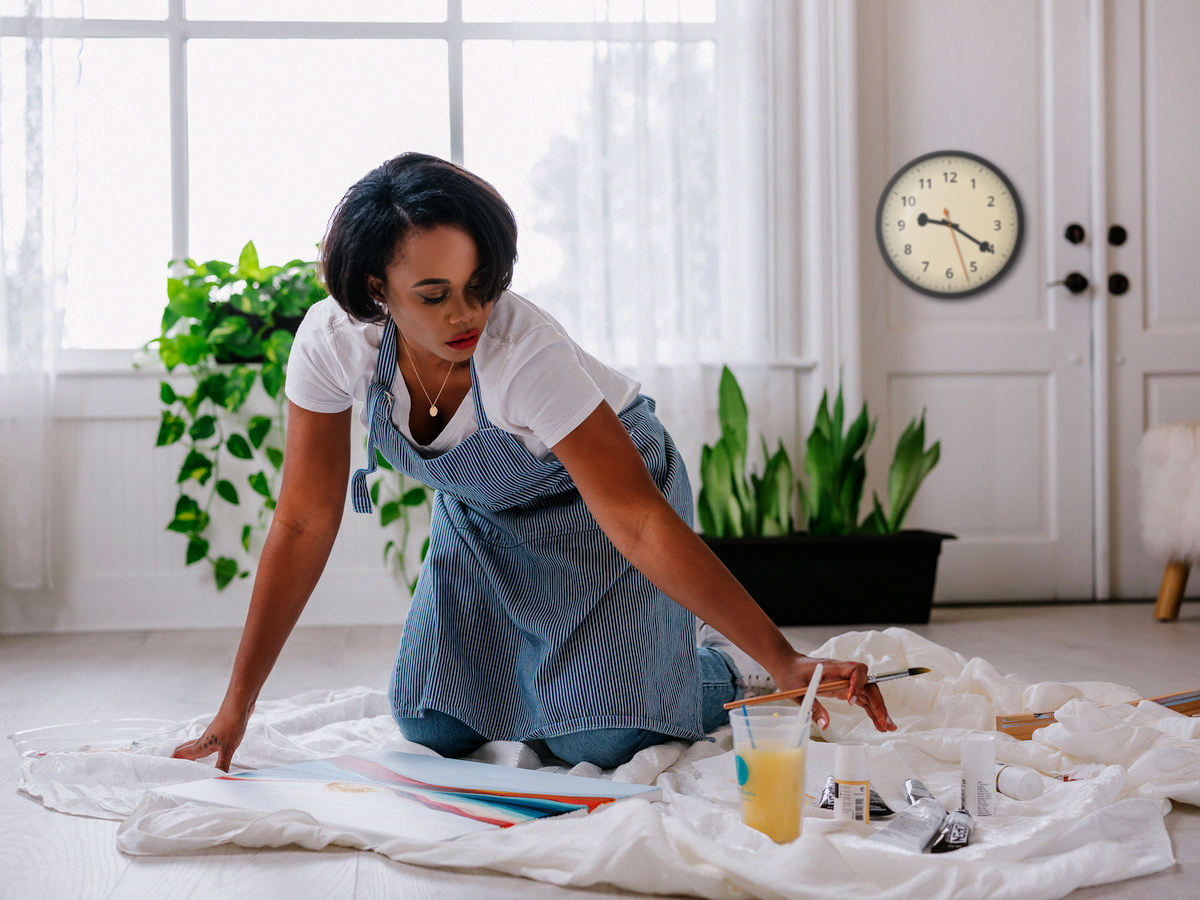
9:20:27
